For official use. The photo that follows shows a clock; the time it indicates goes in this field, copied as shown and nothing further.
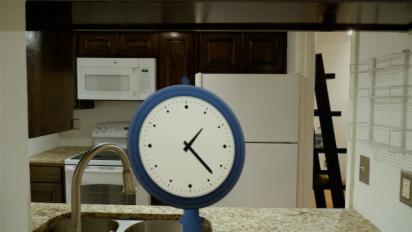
1:23
